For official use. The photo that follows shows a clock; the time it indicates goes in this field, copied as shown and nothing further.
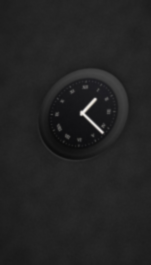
1:22
